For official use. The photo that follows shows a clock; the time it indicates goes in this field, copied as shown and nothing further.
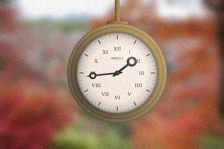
1:44
